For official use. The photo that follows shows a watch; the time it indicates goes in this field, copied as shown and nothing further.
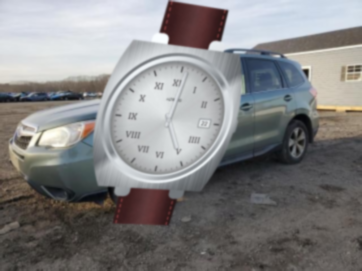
5:01
